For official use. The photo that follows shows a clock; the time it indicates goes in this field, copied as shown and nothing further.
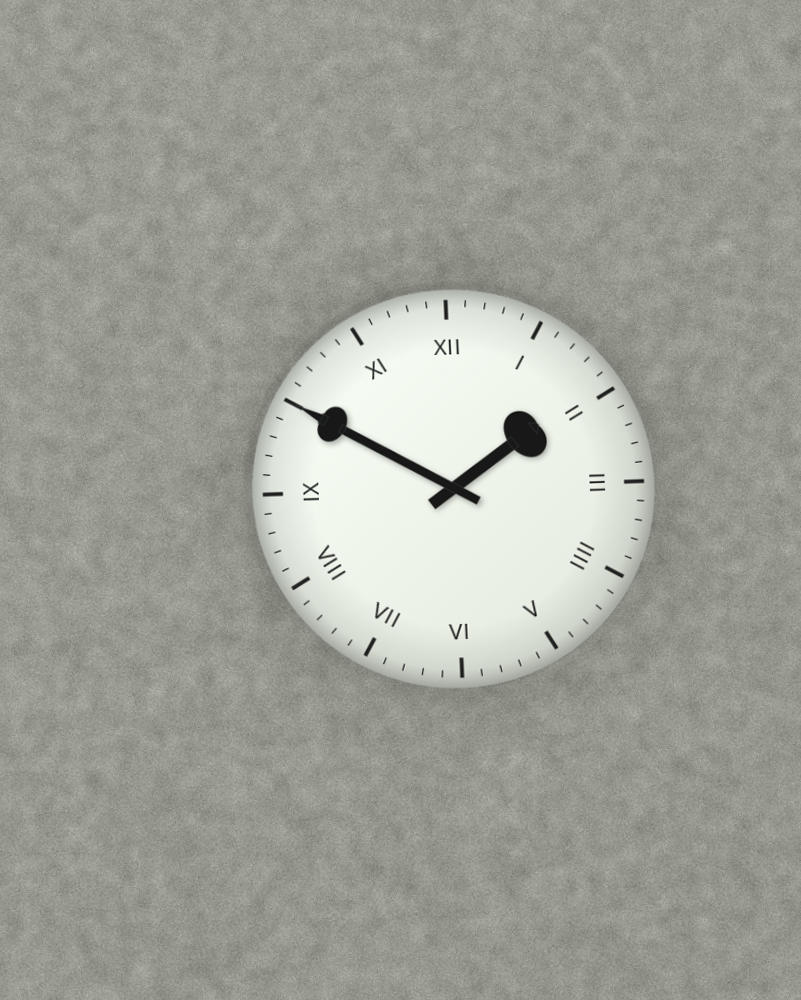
1:50
